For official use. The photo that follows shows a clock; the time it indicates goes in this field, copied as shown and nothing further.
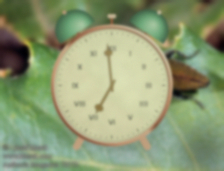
6:59
